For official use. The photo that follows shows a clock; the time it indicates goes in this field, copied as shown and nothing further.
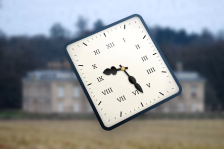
9:28
